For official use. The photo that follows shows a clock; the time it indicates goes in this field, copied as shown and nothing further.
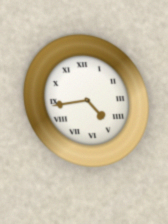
4:44
